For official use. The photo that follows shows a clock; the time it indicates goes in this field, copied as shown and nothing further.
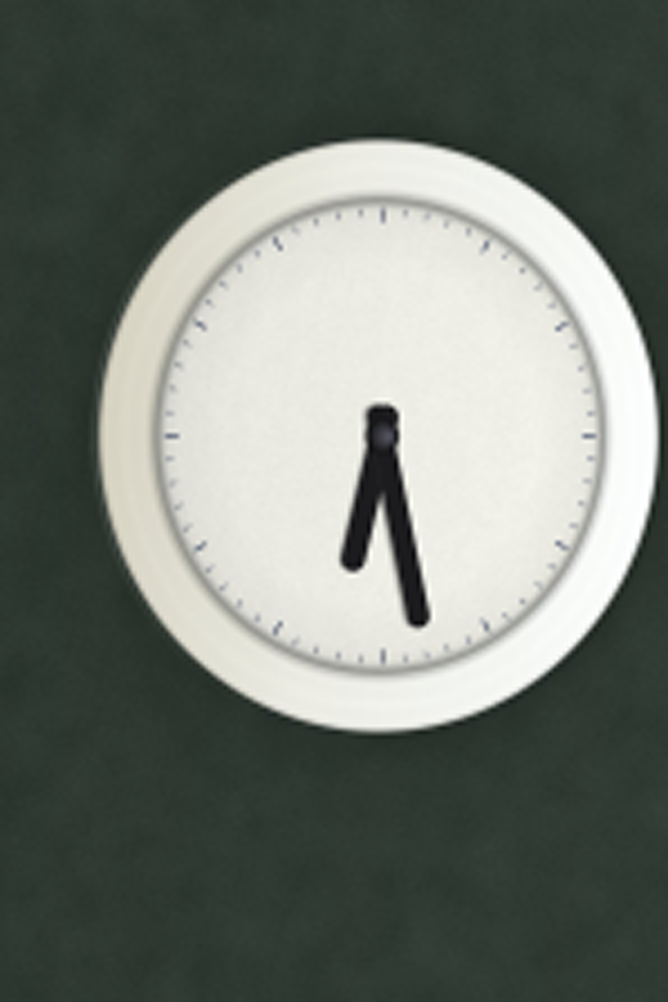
6:28
